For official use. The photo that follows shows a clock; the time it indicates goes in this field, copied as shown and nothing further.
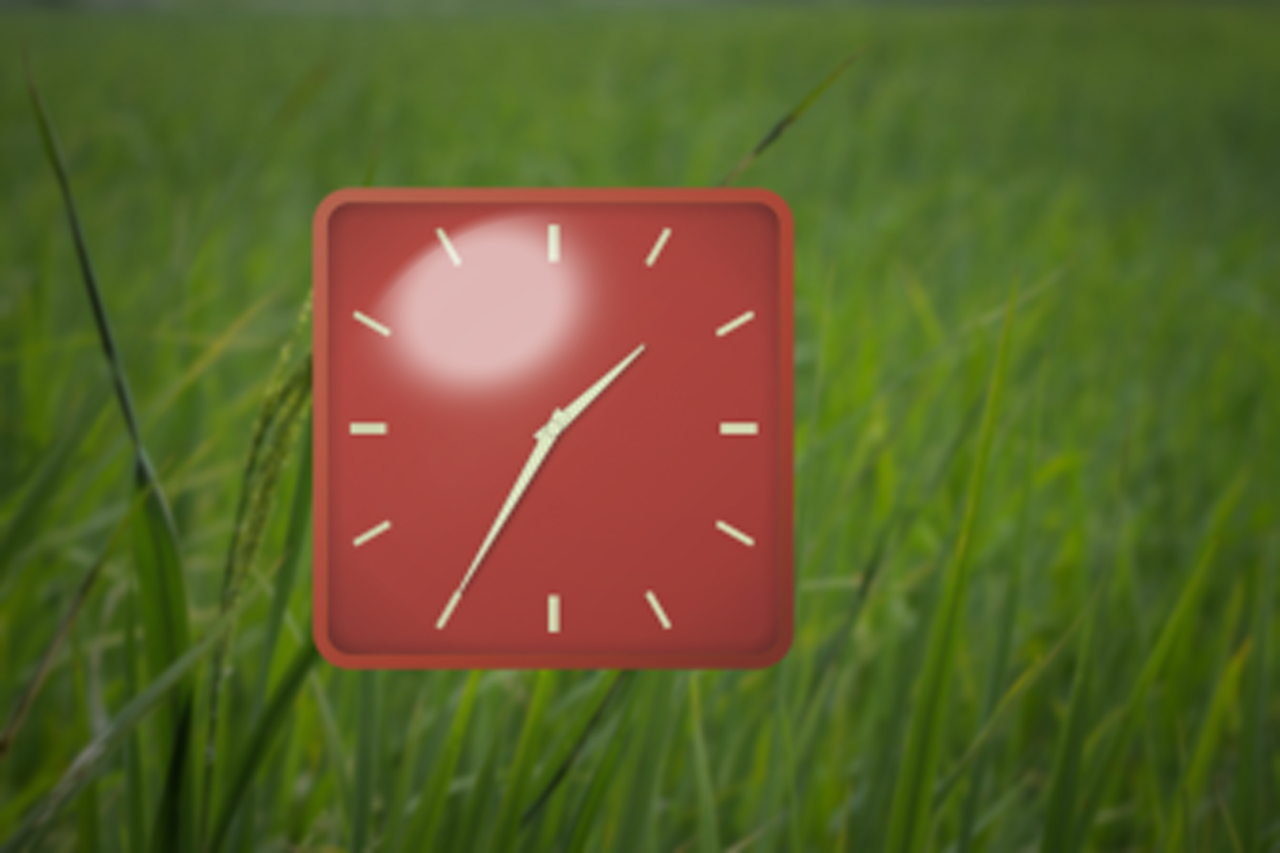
1:35
